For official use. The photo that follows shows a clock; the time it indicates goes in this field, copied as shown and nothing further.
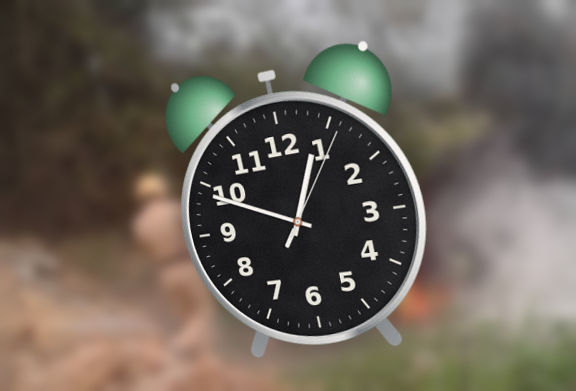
12:49:06
